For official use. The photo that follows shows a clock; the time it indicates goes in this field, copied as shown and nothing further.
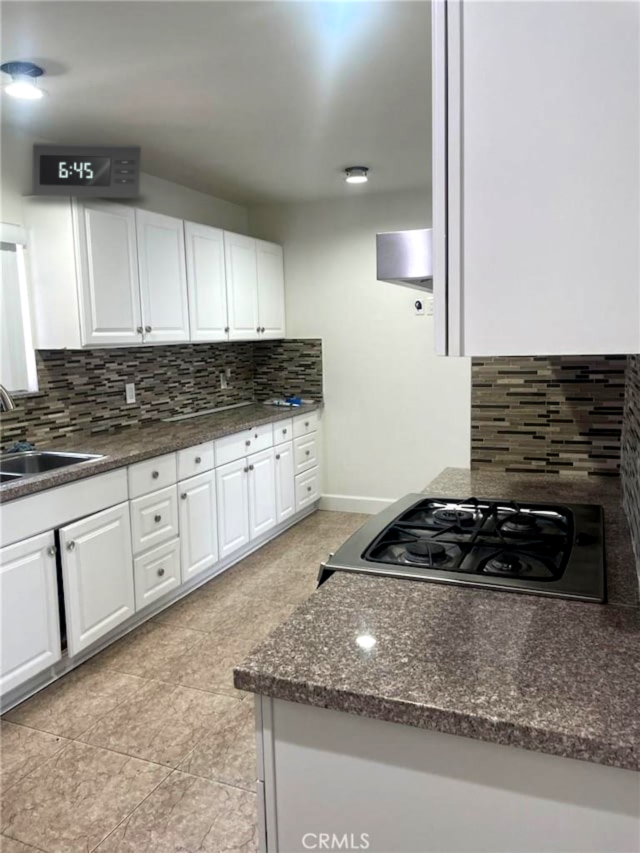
6:45
